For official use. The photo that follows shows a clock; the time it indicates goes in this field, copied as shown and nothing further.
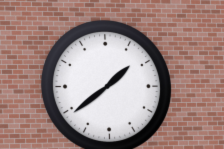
1:39
